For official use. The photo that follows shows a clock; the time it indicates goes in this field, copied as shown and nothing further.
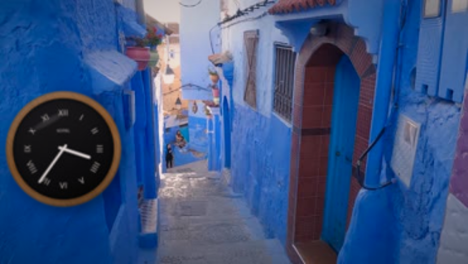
3:36
